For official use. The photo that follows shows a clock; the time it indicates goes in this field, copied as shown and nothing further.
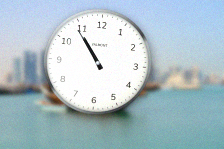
10:54
